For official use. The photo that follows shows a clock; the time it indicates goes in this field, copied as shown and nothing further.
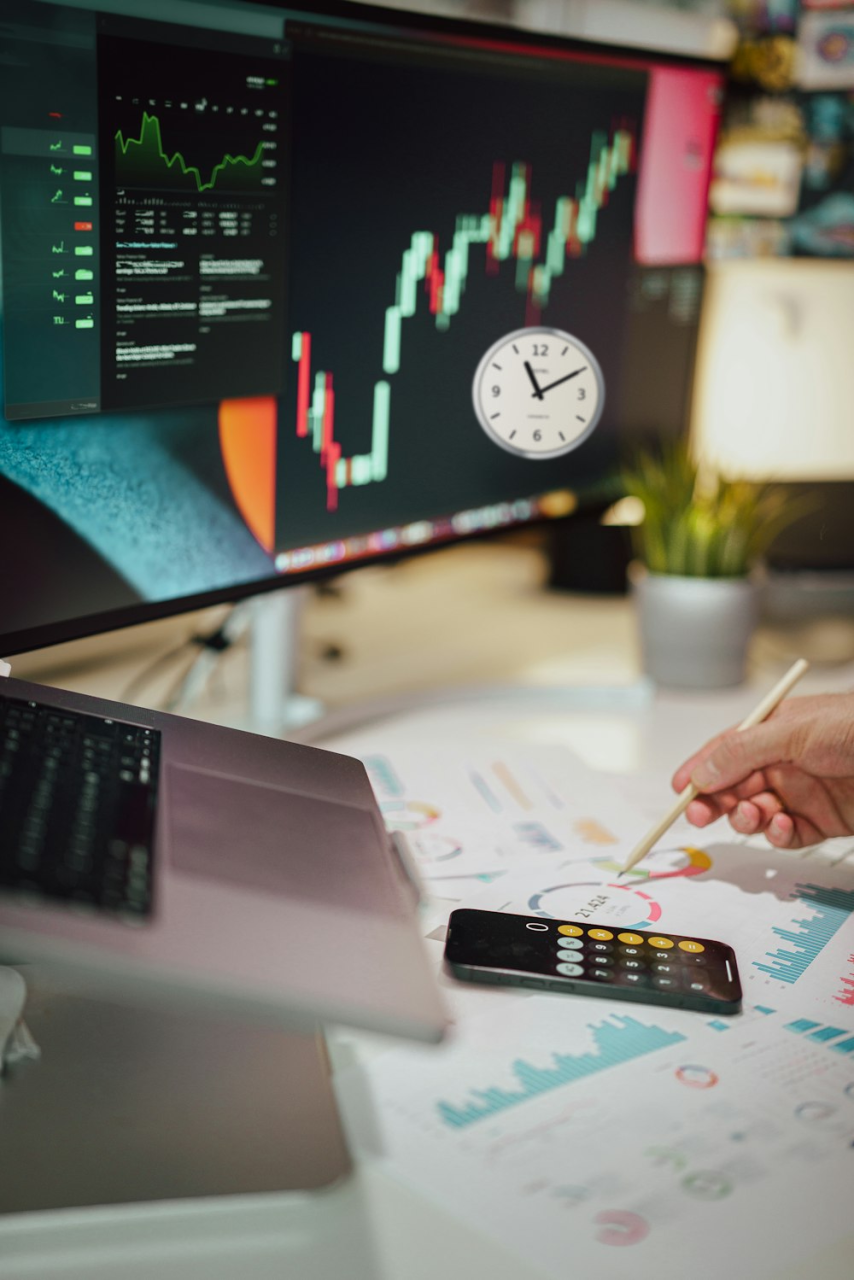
11:10
